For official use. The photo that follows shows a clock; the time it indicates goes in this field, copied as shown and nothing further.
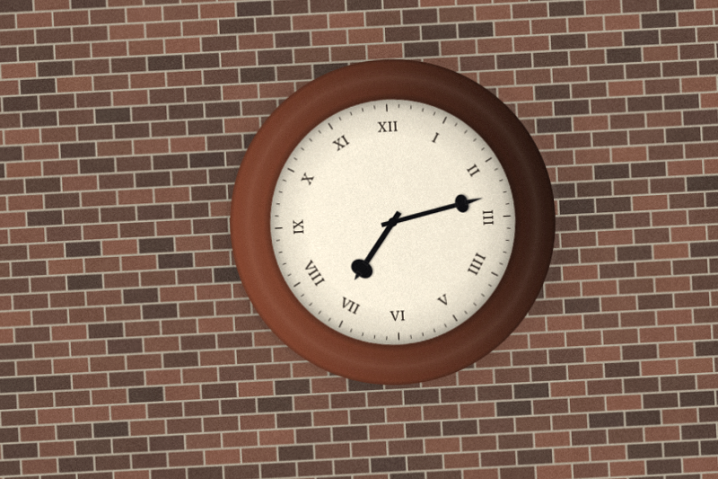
7:13
